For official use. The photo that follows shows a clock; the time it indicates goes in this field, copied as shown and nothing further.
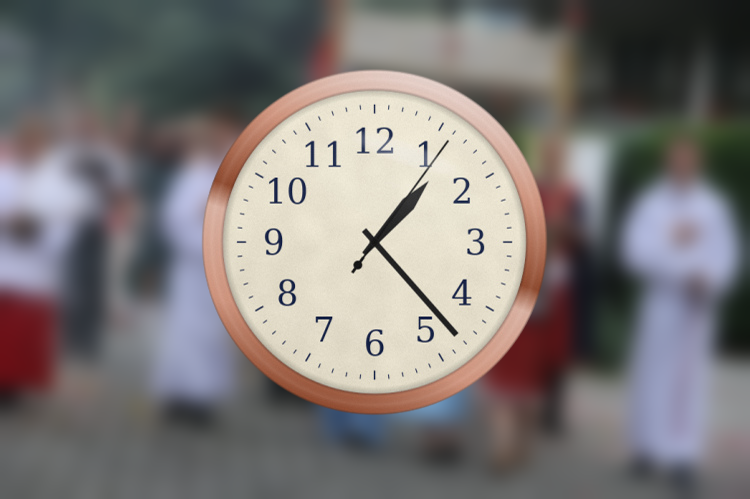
1:23:06
